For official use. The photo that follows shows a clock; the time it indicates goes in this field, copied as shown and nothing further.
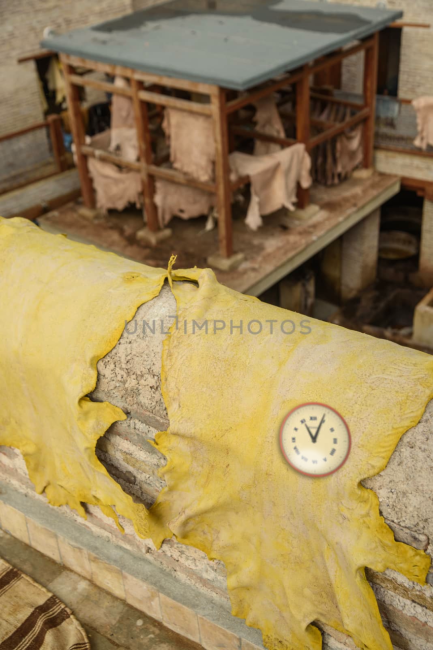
11:04
